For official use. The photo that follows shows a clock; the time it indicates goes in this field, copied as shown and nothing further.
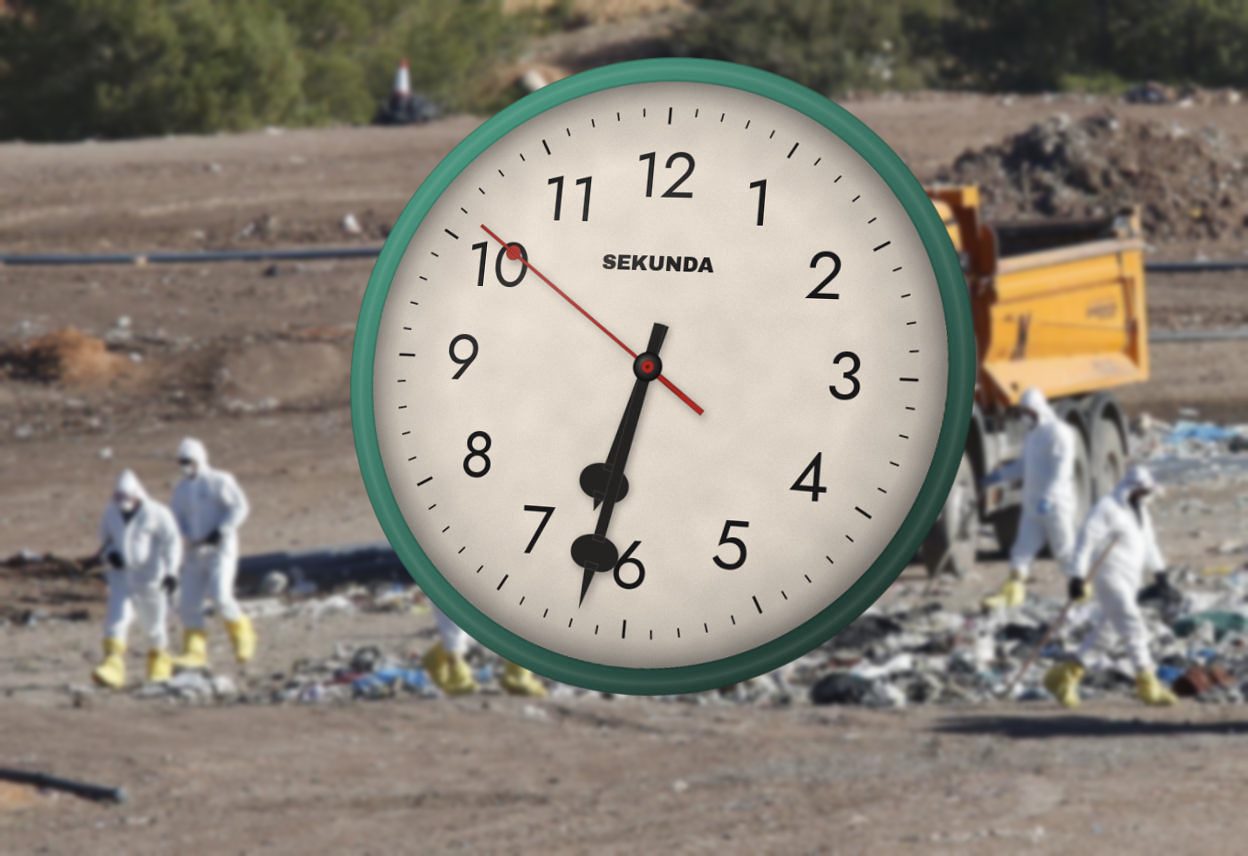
6:31:51
